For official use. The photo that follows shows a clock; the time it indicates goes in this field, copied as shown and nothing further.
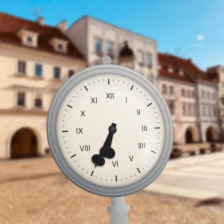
6:35
